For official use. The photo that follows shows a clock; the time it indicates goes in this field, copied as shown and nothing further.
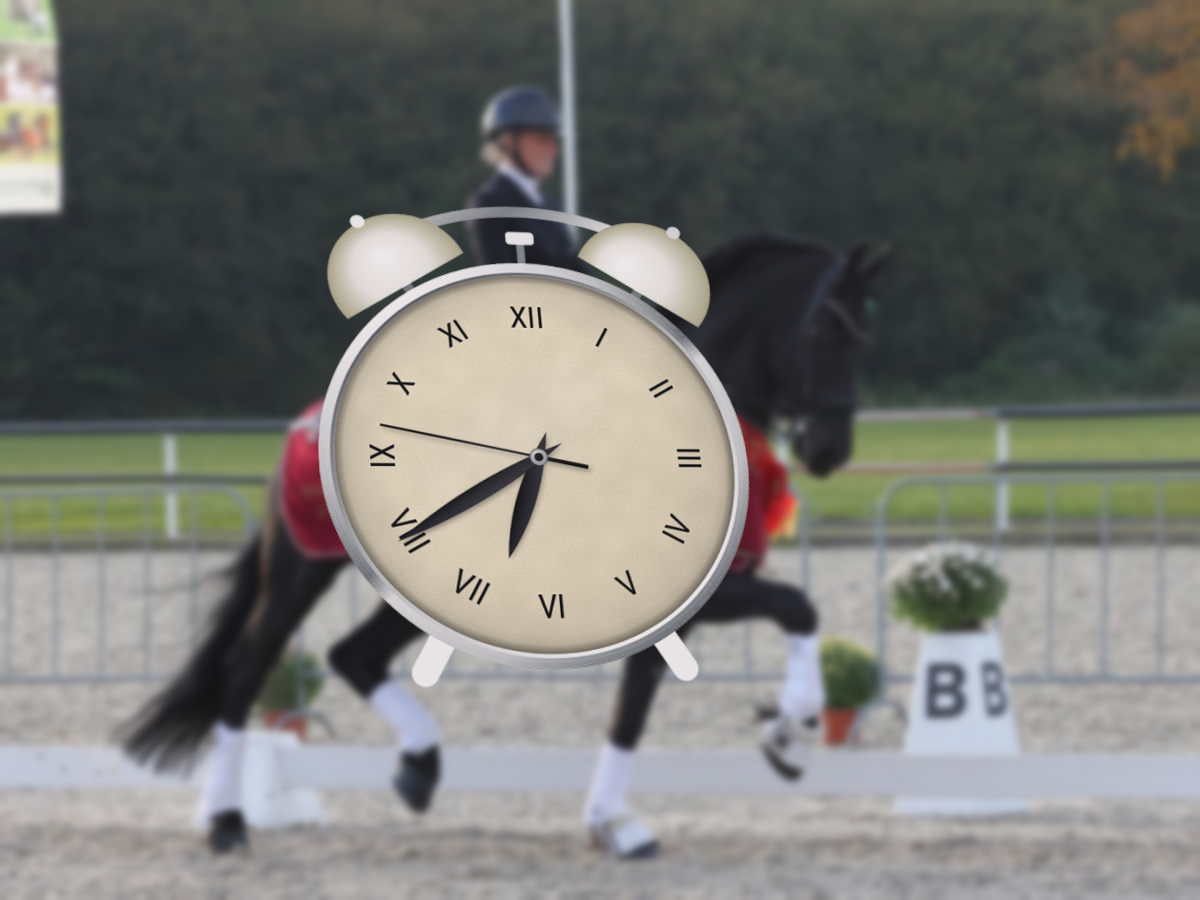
6:39:47
